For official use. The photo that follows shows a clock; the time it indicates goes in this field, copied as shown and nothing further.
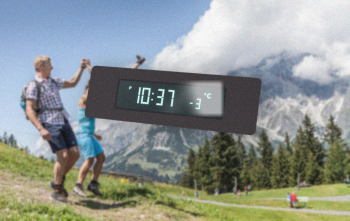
10:37
